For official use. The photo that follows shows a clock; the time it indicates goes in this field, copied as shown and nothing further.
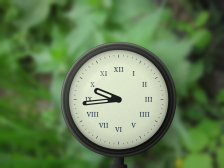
9:44
